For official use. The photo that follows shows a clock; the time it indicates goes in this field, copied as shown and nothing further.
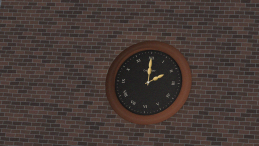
2:00
